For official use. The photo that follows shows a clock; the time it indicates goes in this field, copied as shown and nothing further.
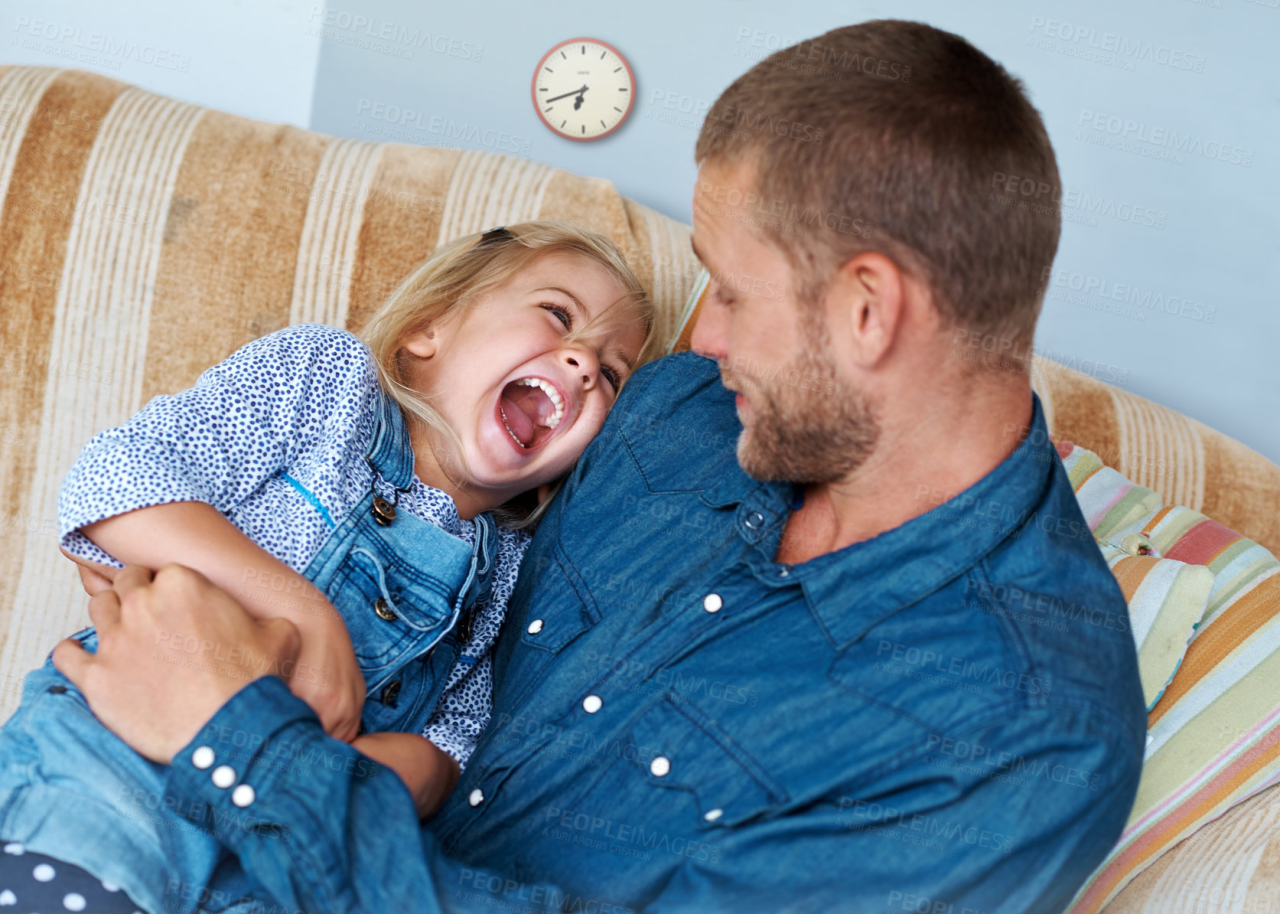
6:42
